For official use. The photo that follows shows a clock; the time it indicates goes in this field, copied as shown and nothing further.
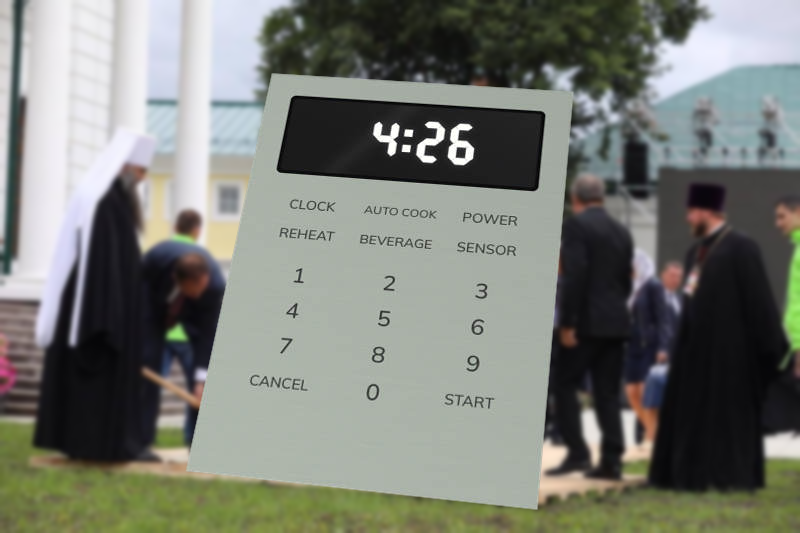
4:26
